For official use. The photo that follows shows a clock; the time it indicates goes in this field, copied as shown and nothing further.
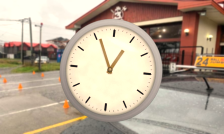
12:56
